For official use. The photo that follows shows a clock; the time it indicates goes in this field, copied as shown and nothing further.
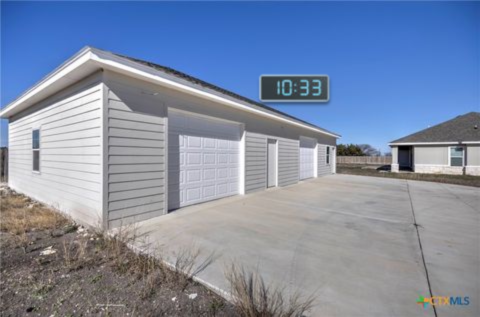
10:33
